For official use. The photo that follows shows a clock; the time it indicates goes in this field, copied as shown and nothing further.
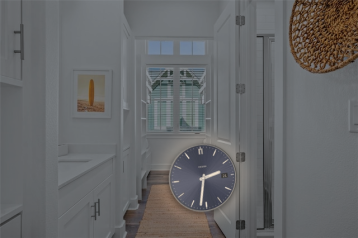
2:32
